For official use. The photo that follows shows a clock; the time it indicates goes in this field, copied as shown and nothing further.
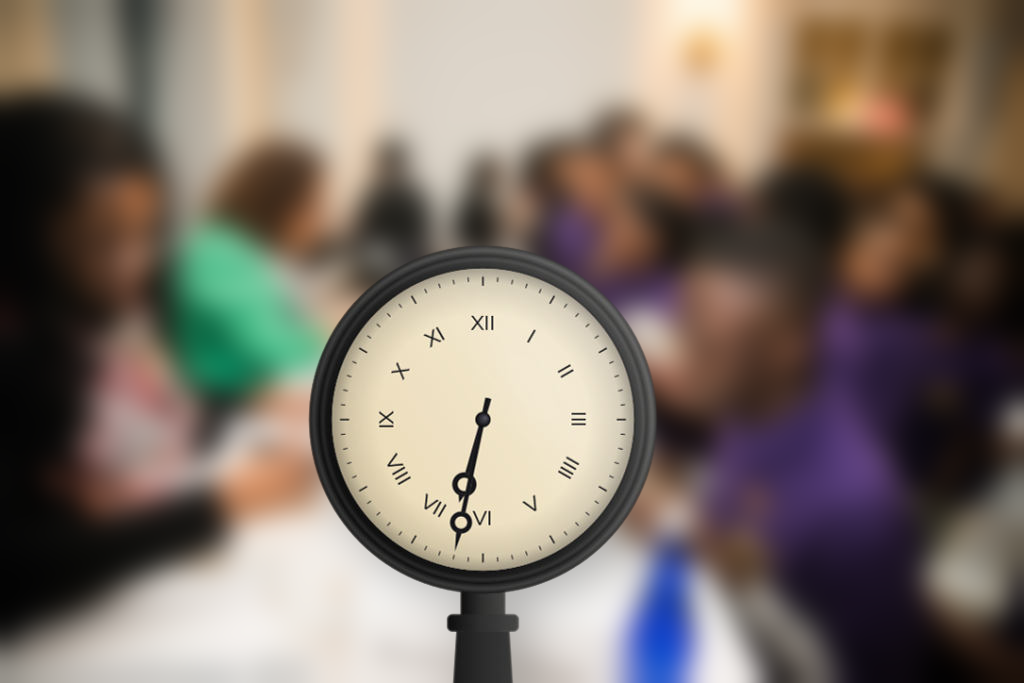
6:32
